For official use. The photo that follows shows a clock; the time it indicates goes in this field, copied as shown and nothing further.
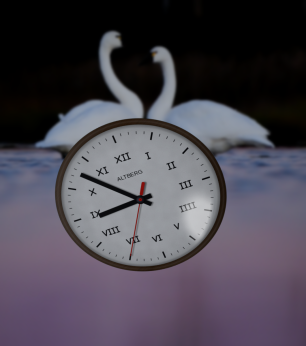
8:52:35
